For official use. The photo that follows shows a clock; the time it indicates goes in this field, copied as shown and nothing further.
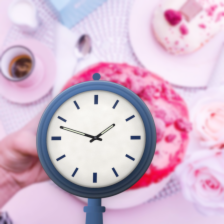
1:48
